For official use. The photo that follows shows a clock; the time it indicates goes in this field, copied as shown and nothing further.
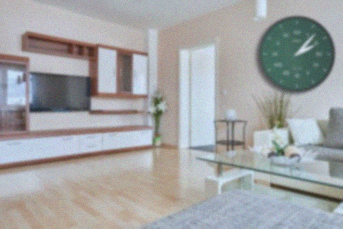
2:07
